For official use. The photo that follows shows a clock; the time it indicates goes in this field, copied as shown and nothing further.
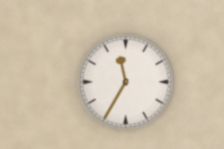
11:35
